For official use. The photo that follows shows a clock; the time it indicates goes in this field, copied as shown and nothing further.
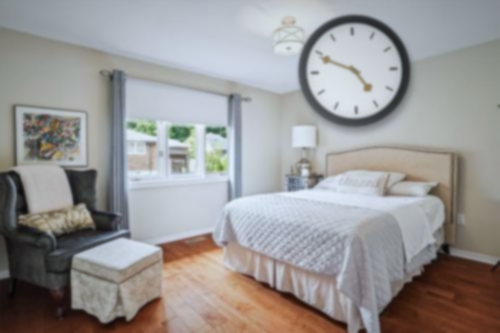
4:49
